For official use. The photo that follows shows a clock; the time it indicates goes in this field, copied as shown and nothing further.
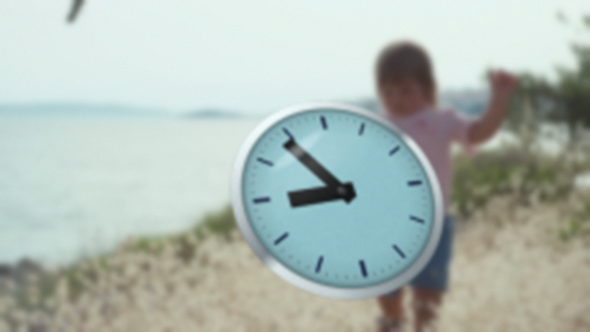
8:54
